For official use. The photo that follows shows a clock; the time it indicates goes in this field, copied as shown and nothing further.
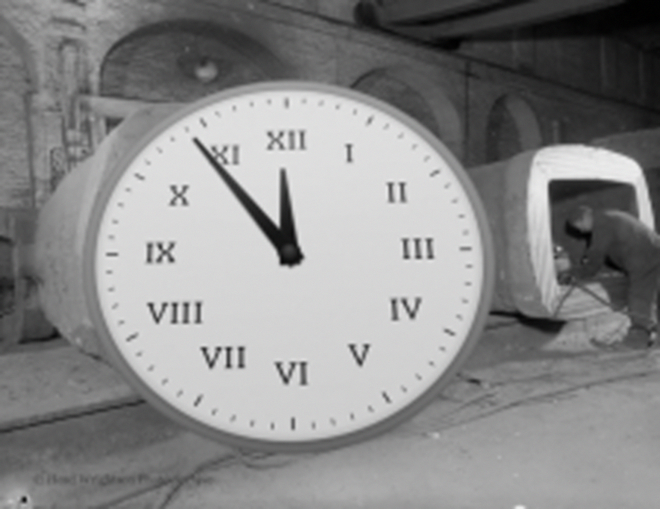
11:54
